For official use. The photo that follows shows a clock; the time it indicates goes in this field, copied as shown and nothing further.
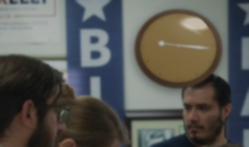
9:16
